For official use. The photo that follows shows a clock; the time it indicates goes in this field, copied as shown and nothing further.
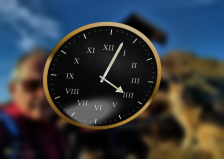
4:03
